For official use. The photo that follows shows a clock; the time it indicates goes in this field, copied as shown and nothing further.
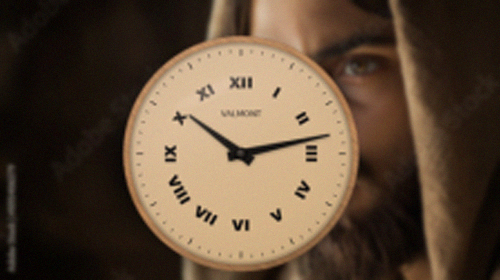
10:13
